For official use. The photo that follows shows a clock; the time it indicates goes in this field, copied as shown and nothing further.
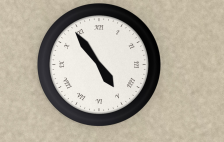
4:54
